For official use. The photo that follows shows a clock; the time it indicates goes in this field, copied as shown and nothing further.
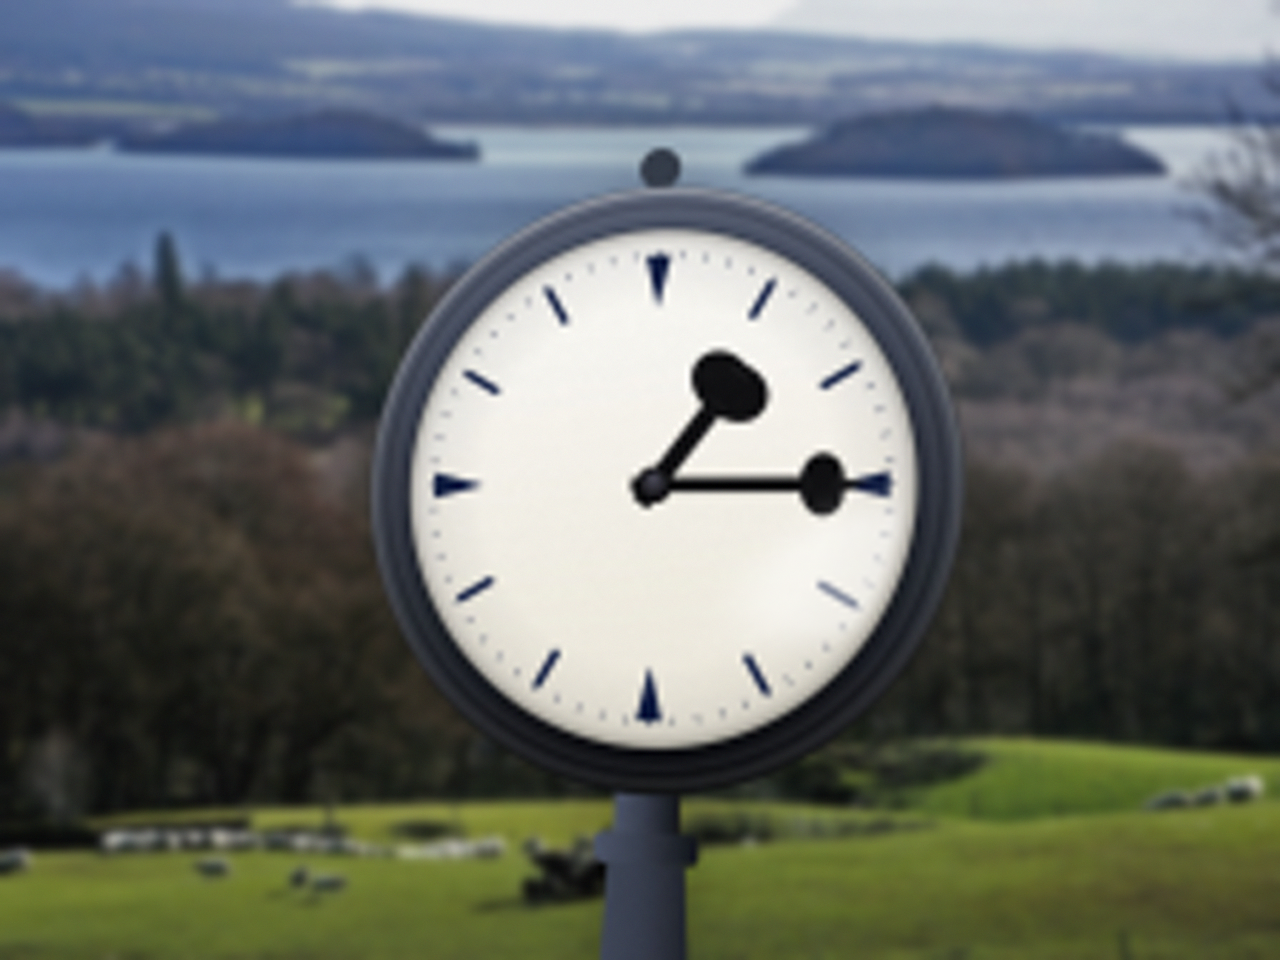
1:15
